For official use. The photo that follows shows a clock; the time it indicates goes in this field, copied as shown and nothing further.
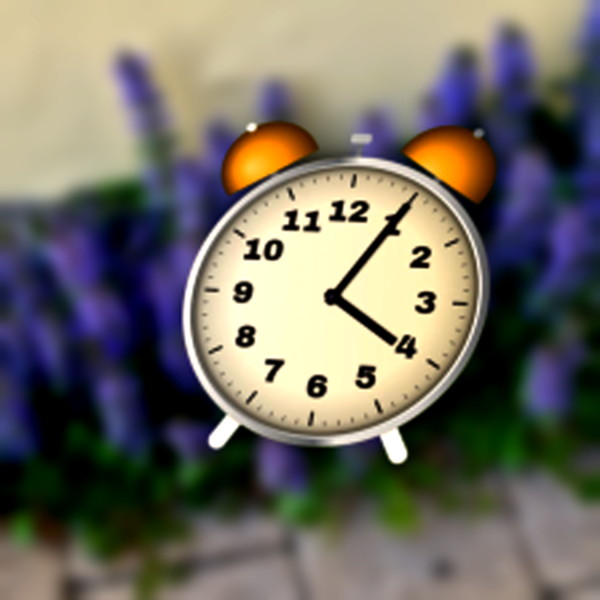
4:05
